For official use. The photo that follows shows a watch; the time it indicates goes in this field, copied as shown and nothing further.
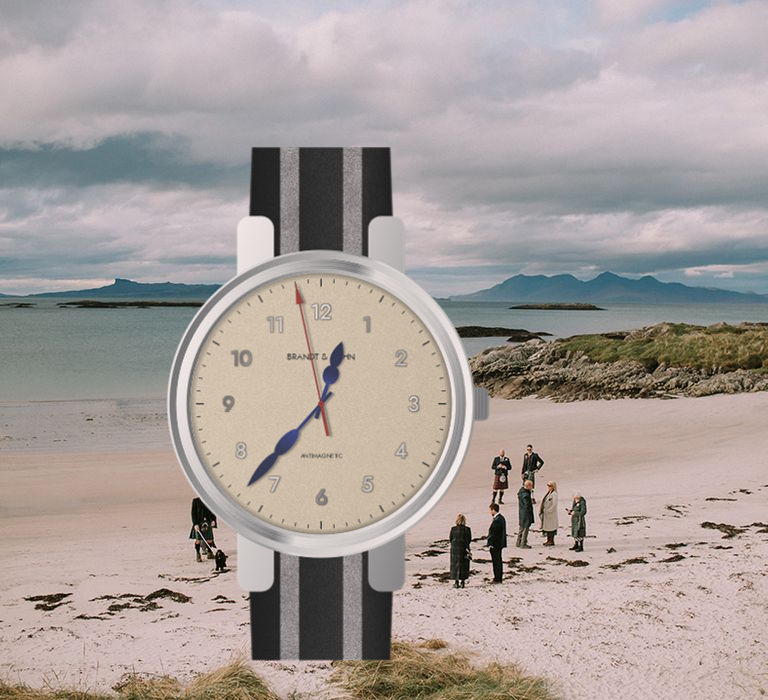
12:36:58
